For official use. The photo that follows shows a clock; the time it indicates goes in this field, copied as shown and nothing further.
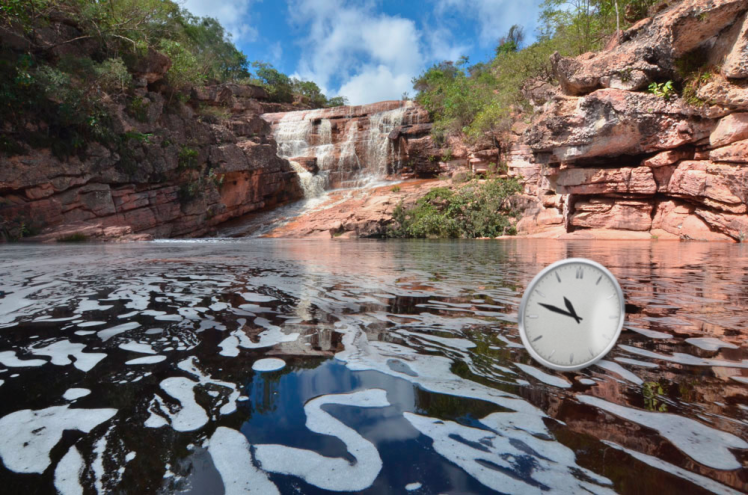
10:48
